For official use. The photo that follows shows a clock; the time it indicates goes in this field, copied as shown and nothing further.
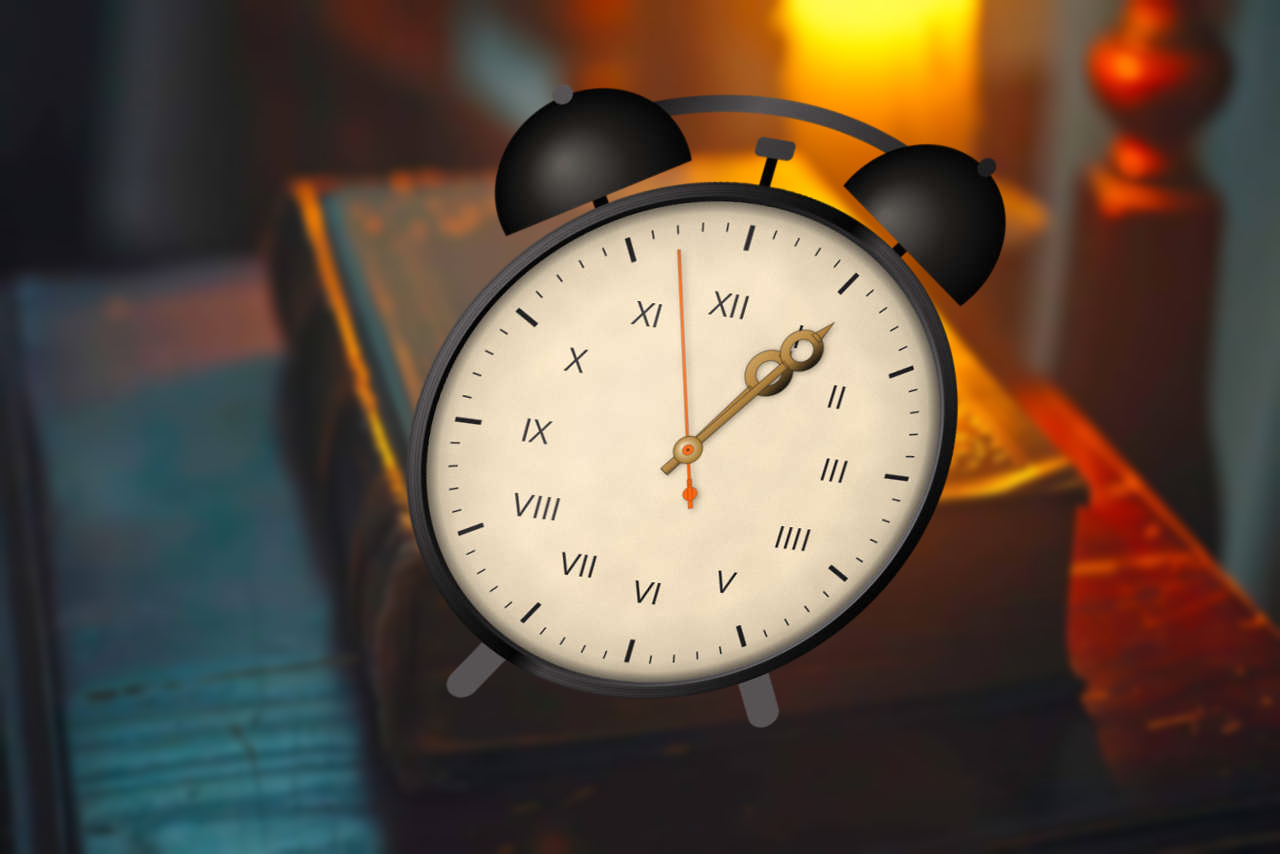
1:05:57
